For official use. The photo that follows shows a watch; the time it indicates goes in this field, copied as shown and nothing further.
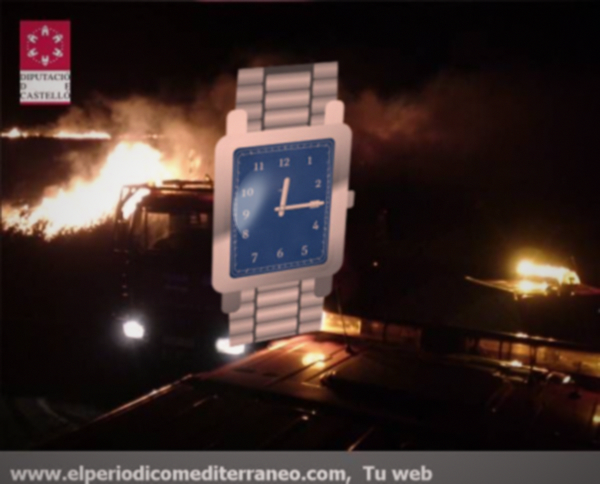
12:15
